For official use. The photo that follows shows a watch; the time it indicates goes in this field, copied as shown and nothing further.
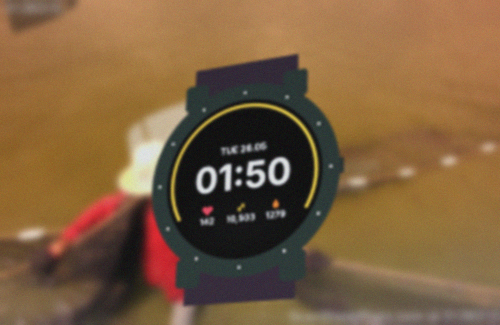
1:50
